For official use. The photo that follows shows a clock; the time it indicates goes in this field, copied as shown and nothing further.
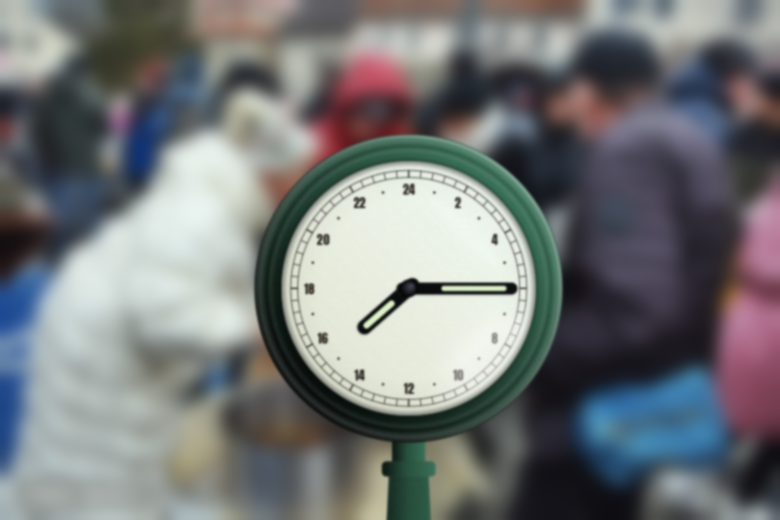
15:15
